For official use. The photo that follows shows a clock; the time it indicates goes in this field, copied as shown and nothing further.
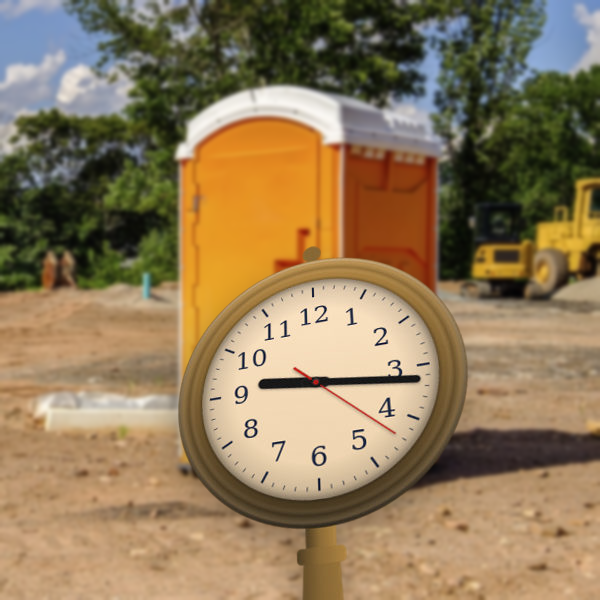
9:16:22
